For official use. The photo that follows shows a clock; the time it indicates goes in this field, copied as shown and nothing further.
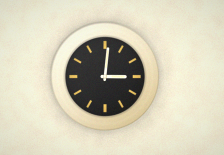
3:01
